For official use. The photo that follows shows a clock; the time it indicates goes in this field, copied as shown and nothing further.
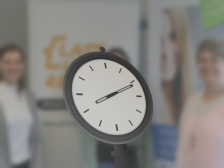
8:11
